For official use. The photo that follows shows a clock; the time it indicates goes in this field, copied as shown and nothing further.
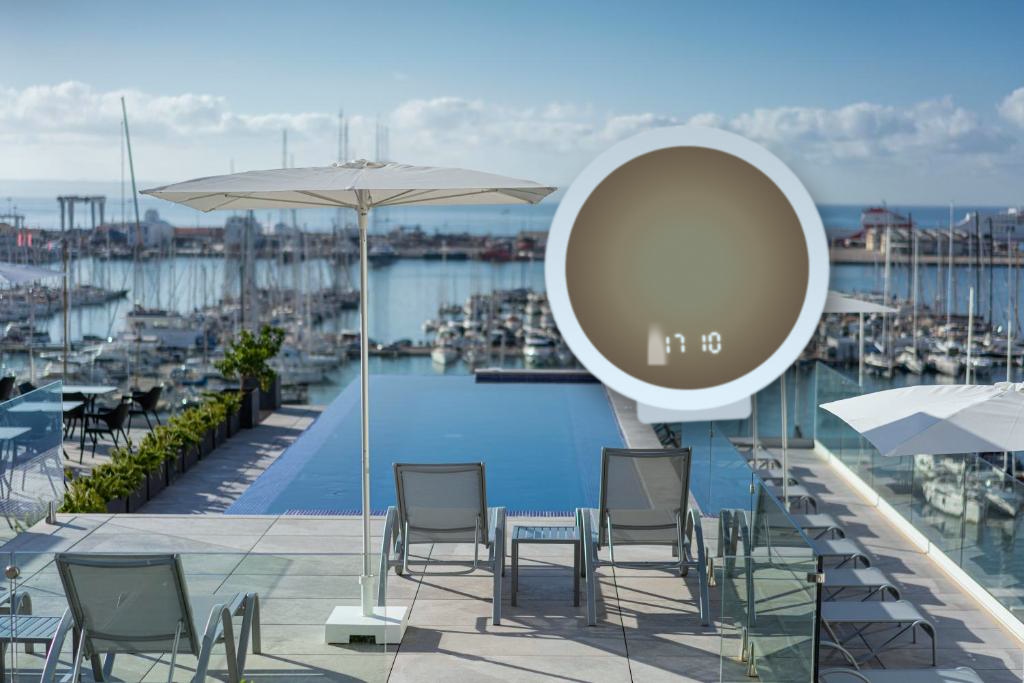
17:10
